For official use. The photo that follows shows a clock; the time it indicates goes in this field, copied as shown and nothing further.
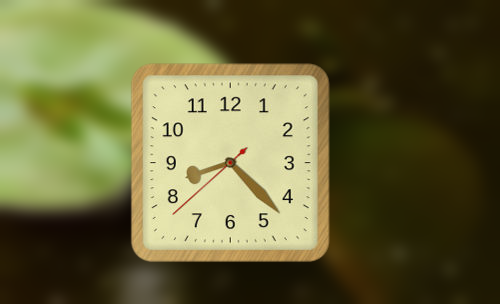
8:22:38
